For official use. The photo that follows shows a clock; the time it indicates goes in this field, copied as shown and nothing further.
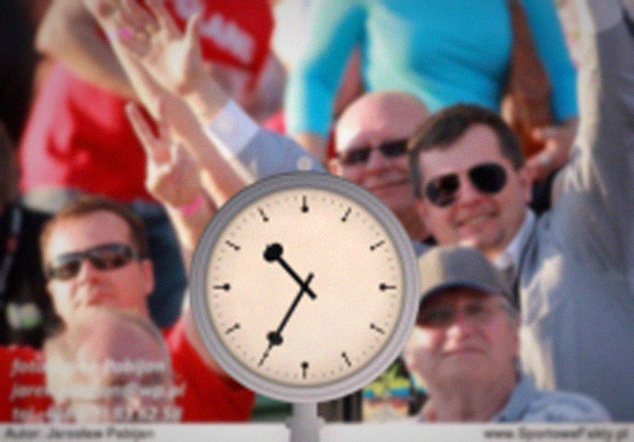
10:35
